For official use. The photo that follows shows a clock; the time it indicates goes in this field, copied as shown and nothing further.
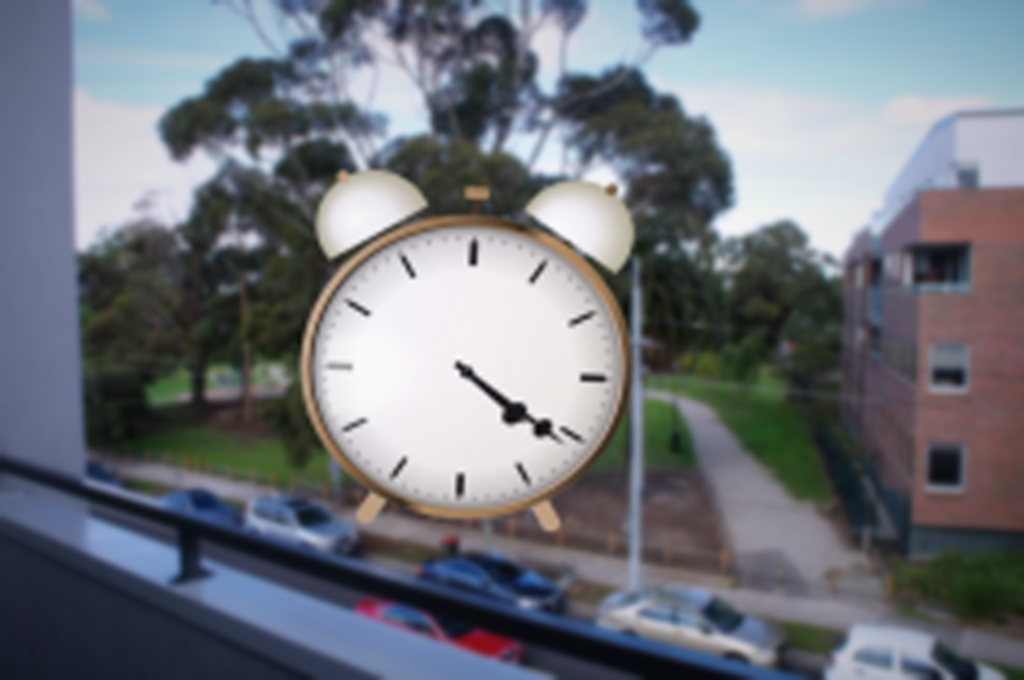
4:21
